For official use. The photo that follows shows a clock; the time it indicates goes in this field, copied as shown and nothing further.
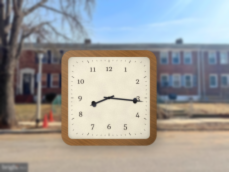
8:16
